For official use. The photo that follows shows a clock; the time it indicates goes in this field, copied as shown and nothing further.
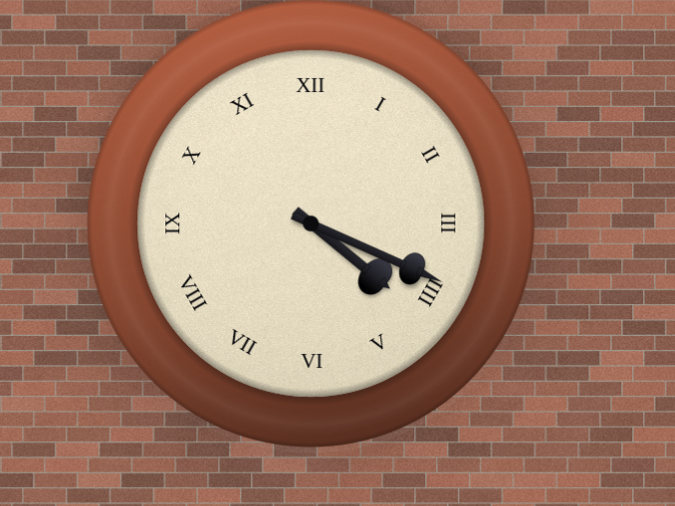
4:19
